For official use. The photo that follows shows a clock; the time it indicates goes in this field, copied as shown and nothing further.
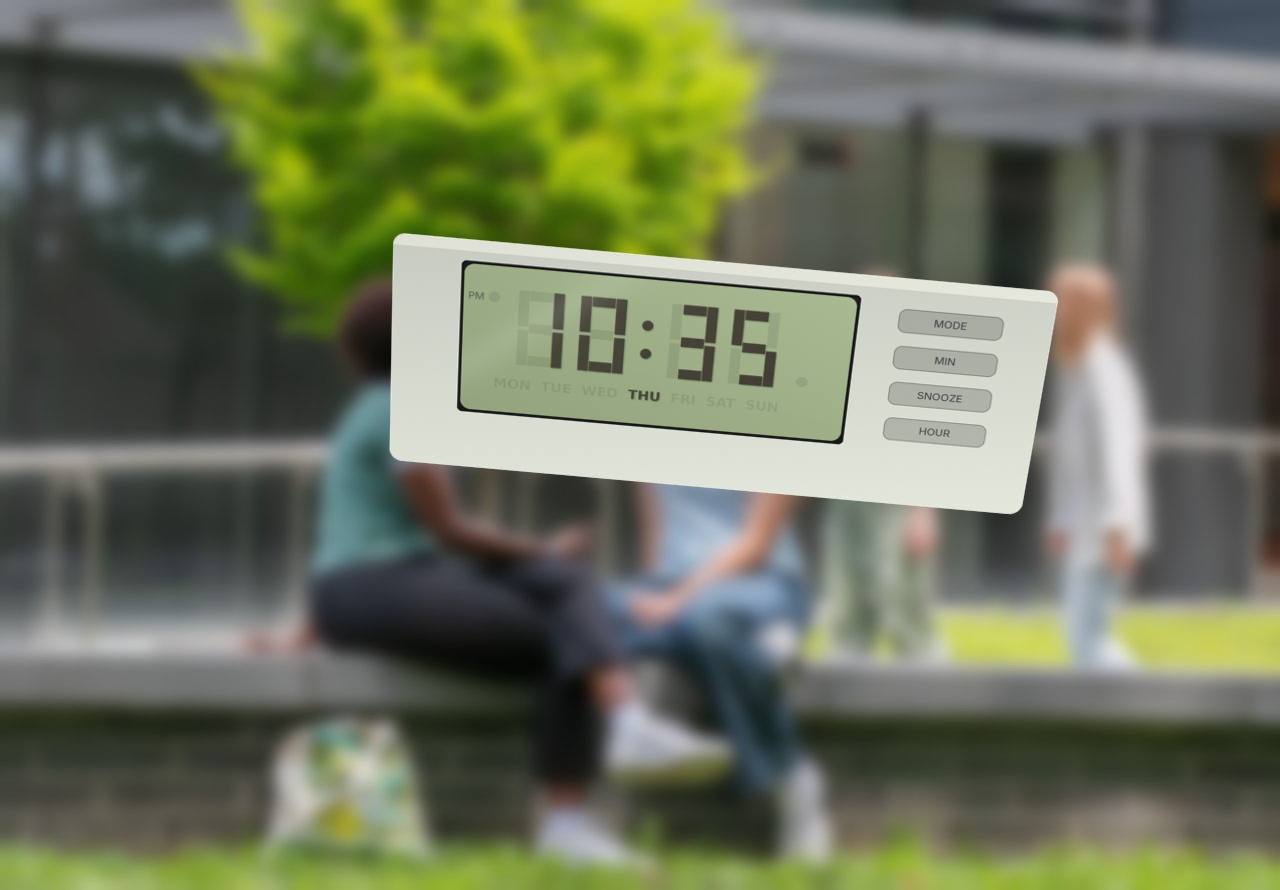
10:35
